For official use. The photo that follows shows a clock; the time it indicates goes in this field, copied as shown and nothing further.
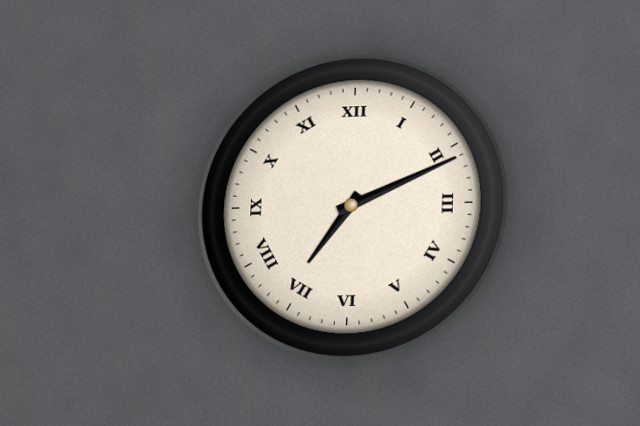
7:11
